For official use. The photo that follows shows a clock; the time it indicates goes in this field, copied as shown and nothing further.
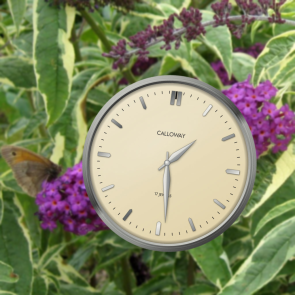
1:29
